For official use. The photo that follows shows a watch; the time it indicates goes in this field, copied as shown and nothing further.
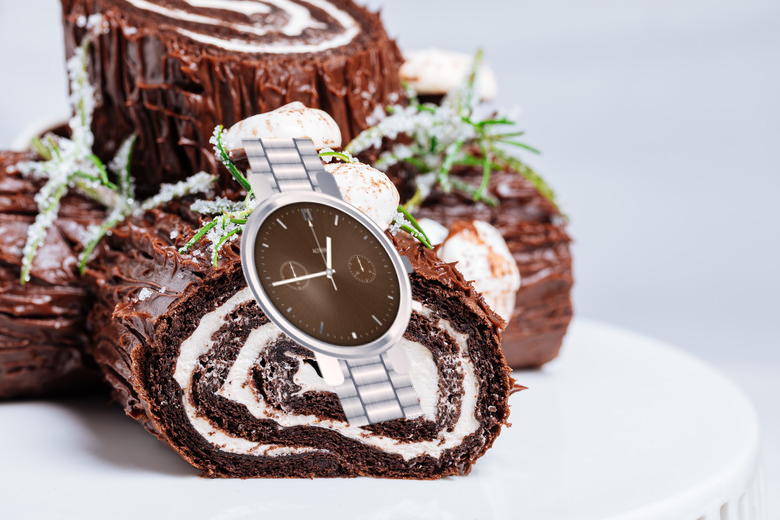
12:44
